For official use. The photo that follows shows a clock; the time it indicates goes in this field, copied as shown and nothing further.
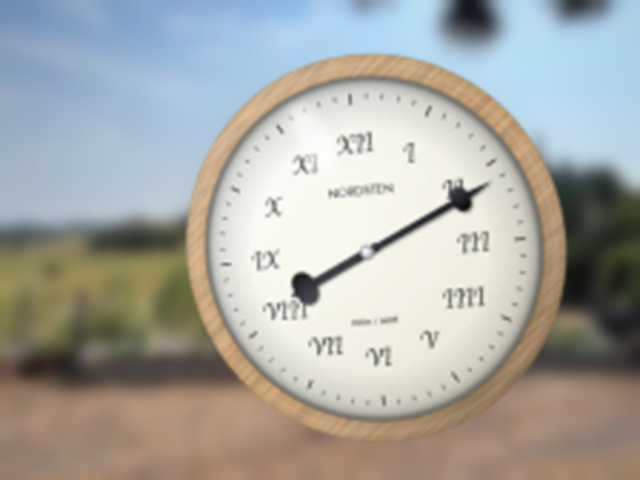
8:11
